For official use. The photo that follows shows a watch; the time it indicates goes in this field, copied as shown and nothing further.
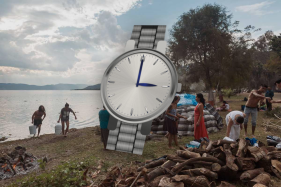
3:00
